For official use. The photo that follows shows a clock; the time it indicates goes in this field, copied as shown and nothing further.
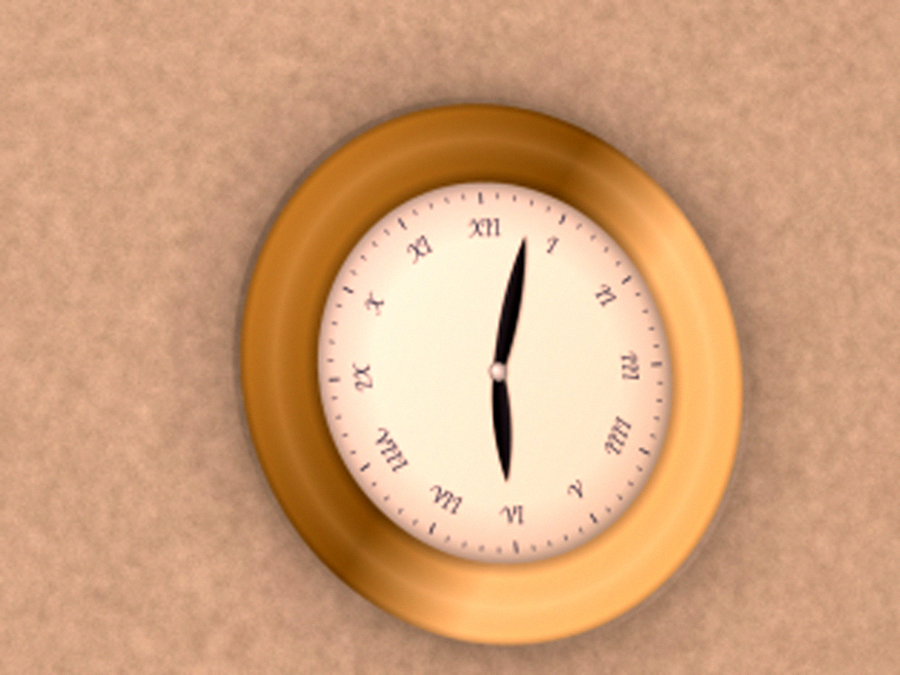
6:03
